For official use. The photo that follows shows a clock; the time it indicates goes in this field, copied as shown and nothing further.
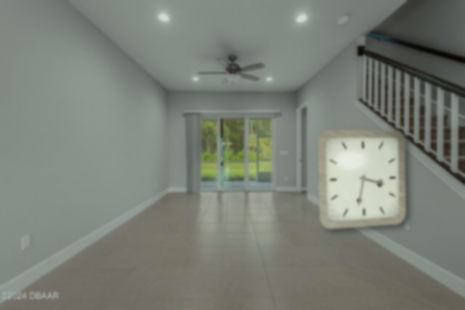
3:32
